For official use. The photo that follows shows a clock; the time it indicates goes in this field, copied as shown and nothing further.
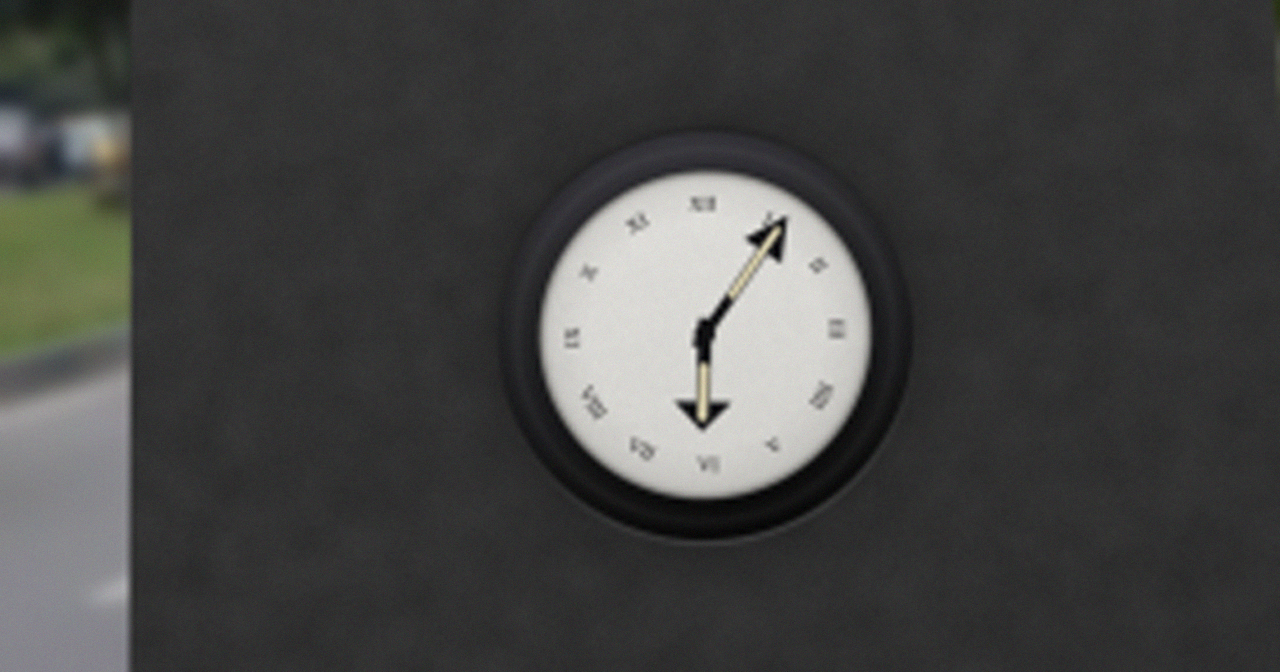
6:06
